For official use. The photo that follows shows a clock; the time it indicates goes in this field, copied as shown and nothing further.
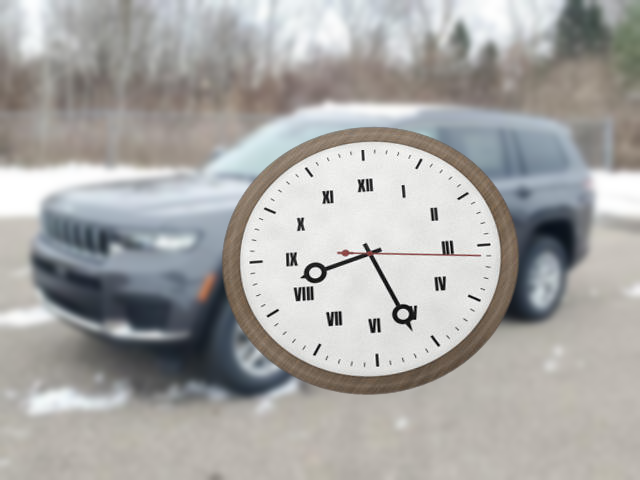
8:26:16
